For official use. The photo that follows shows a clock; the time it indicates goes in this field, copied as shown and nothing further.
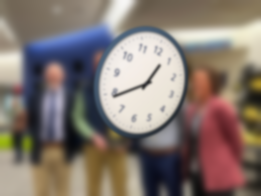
12:39
